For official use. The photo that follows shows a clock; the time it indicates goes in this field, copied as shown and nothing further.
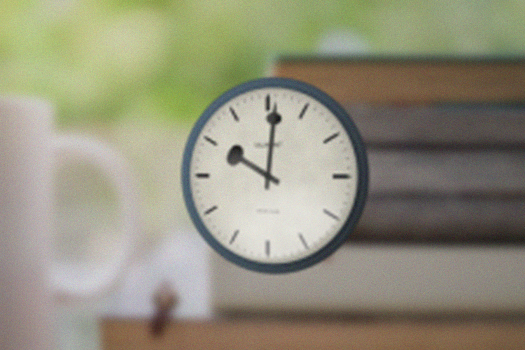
10:01
